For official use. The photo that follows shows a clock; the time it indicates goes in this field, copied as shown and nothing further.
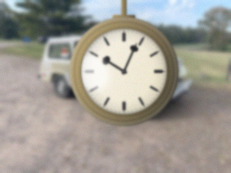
10:04
